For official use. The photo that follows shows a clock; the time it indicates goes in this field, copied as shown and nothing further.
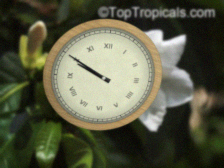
9:50
